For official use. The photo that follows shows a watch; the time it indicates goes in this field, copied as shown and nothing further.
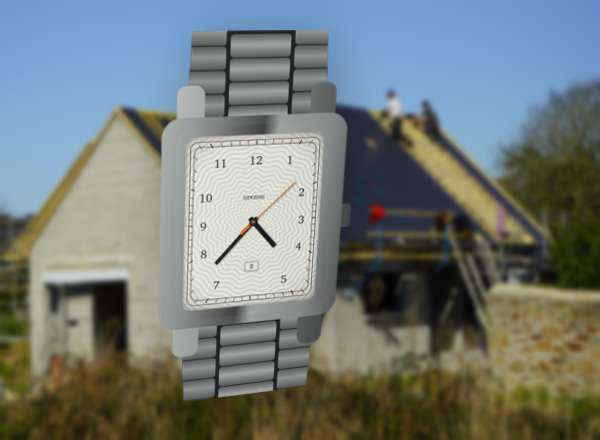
4:37:08
